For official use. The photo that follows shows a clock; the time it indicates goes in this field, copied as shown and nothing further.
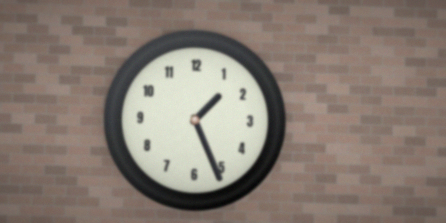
1:26
